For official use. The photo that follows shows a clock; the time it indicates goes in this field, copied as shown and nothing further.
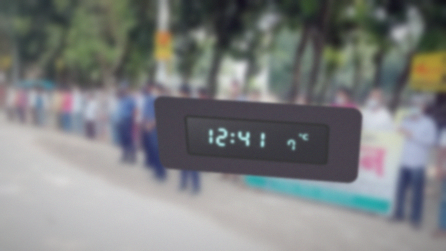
12:41
